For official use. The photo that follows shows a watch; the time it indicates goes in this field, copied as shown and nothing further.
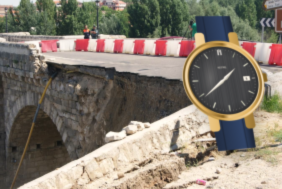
1:39
